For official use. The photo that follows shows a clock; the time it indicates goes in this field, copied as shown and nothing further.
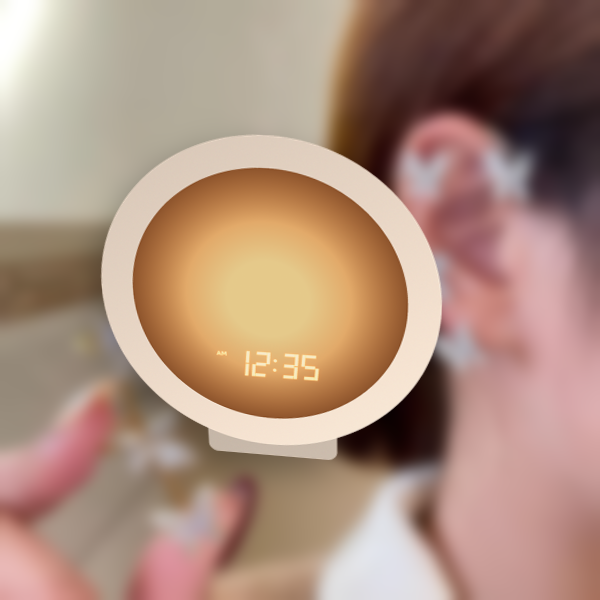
12:35
